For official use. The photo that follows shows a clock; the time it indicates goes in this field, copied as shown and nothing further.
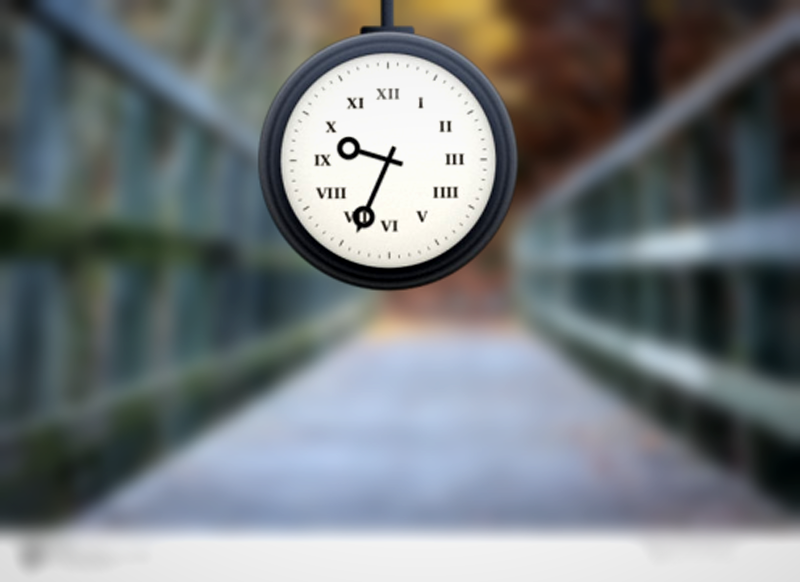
9:34
